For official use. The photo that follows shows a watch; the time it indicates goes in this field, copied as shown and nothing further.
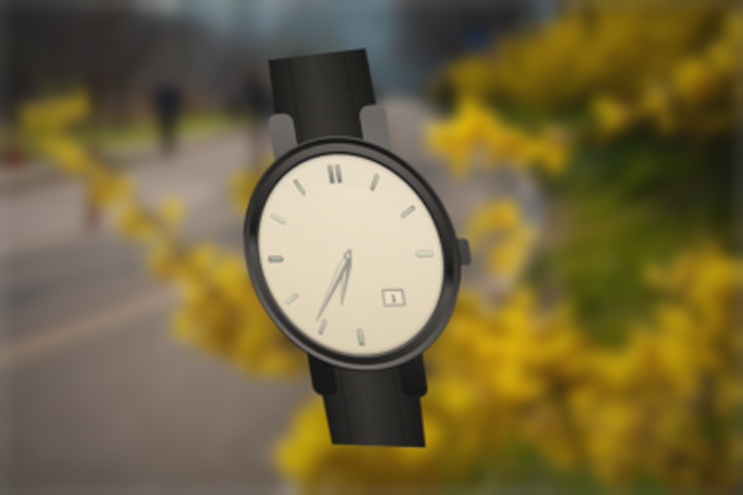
6:36
